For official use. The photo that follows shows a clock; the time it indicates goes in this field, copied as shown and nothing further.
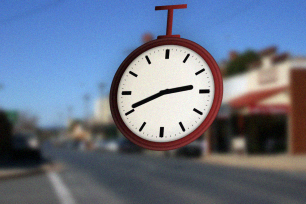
2:41
